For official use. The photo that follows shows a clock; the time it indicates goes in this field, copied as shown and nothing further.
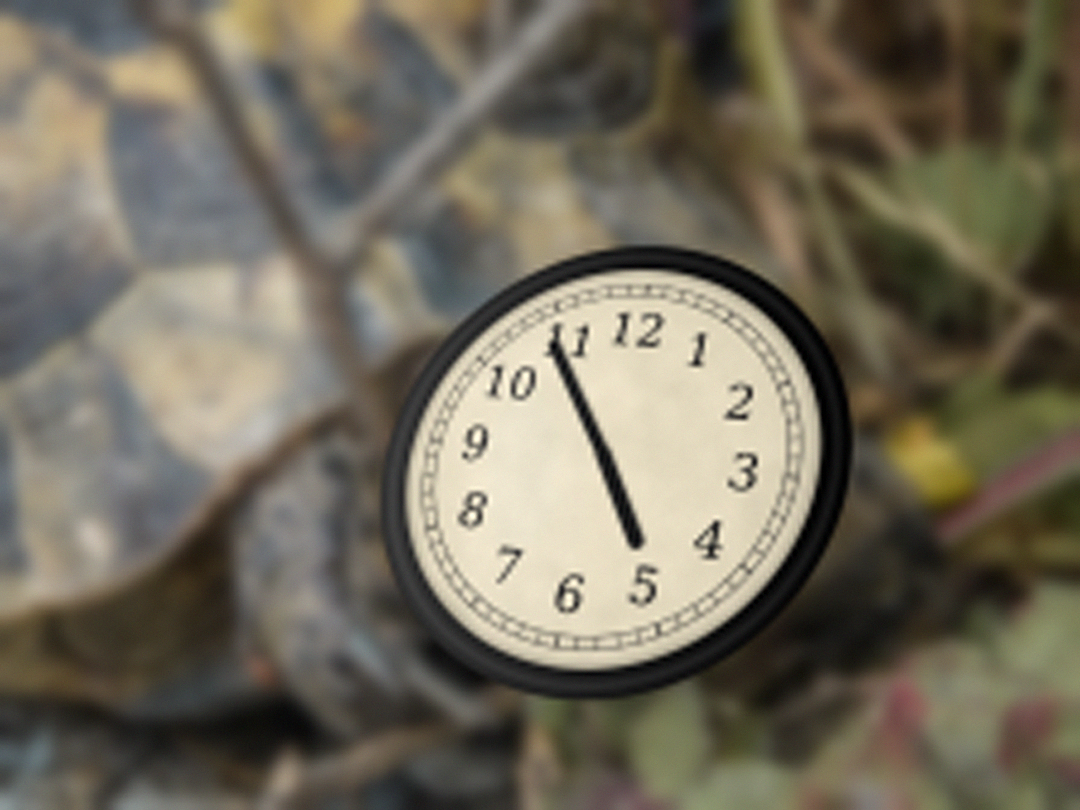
4:54
